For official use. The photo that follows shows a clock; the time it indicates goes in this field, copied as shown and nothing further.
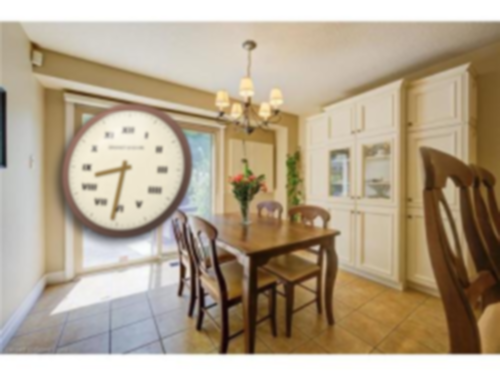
8:31
